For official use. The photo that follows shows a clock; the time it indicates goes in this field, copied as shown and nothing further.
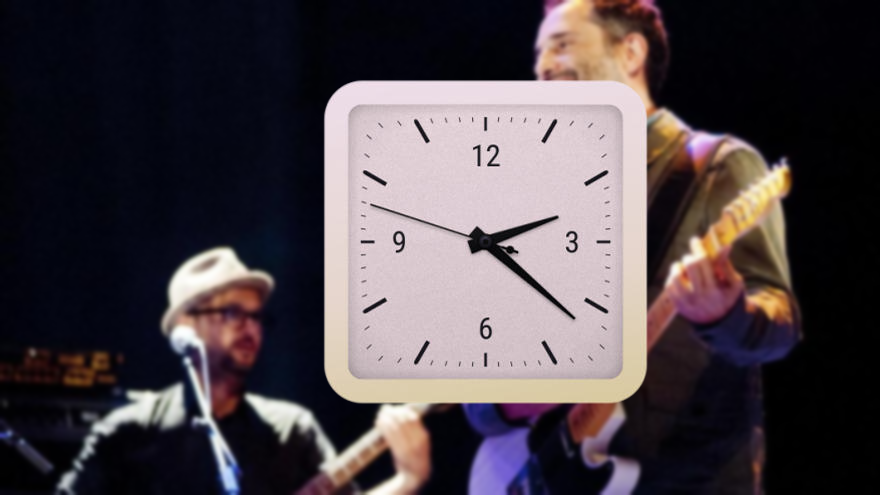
2:21:48
